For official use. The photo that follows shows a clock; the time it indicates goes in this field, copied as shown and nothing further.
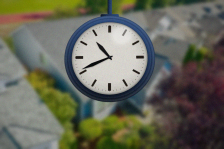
10:41
